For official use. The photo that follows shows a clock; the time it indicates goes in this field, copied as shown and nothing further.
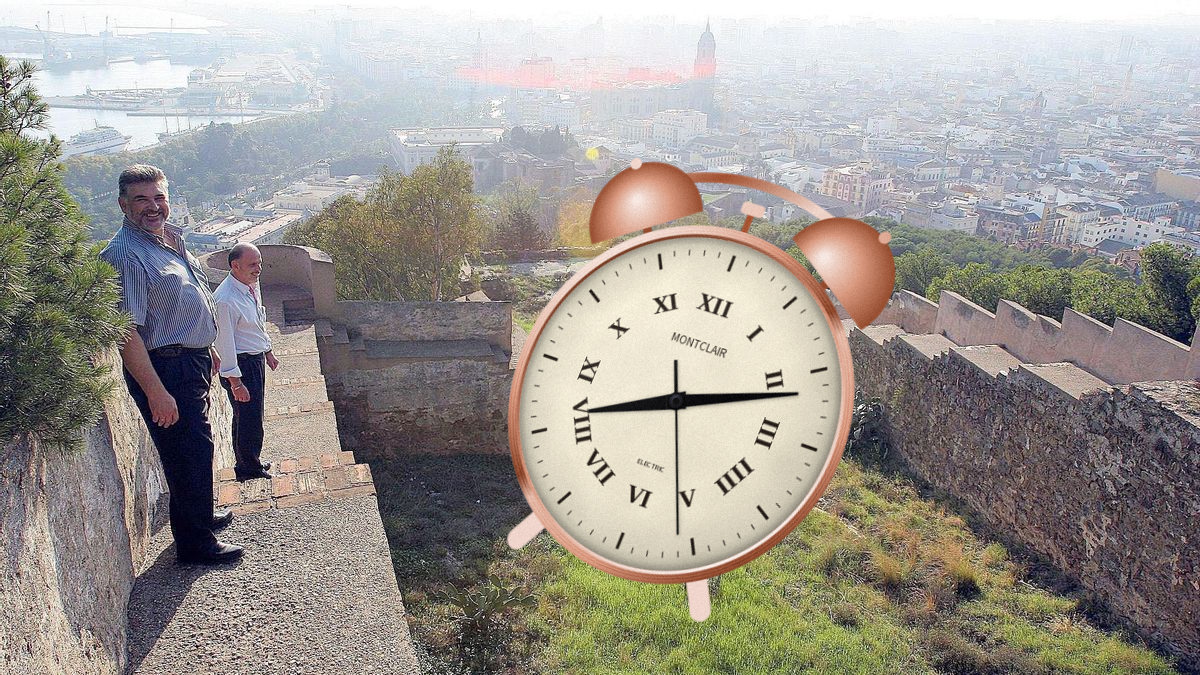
8:11:26
